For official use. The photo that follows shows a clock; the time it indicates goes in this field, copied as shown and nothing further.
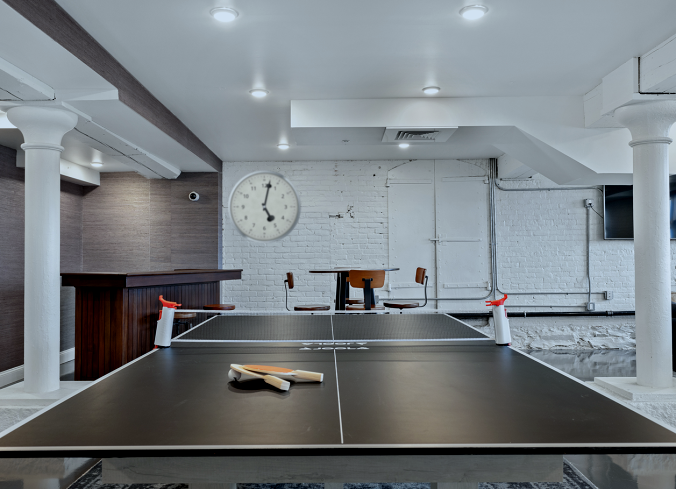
5:02
